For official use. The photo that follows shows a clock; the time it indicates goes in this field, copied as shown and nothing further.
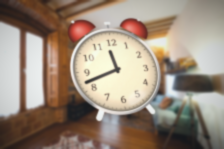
11:42
